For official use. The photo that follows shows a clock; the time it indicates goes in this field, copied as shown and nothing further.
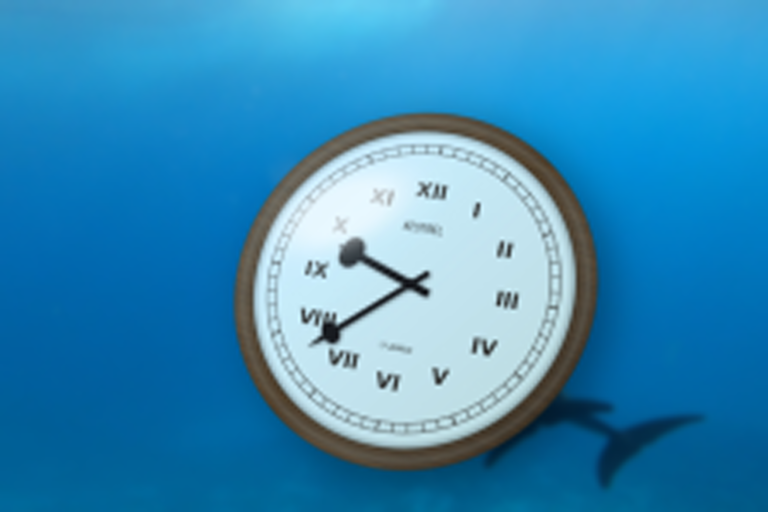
9:38
